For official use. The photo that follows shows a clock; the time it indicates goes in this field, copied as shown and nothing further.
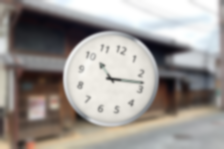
10:13
